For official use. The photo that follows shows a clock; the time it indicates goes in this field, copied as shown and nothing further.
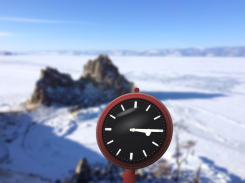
3:15
